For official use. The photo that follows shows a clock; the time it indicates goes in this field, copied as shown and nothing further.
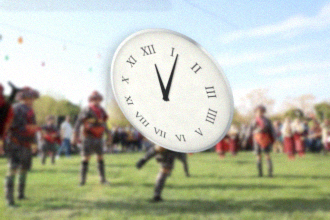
12:06
